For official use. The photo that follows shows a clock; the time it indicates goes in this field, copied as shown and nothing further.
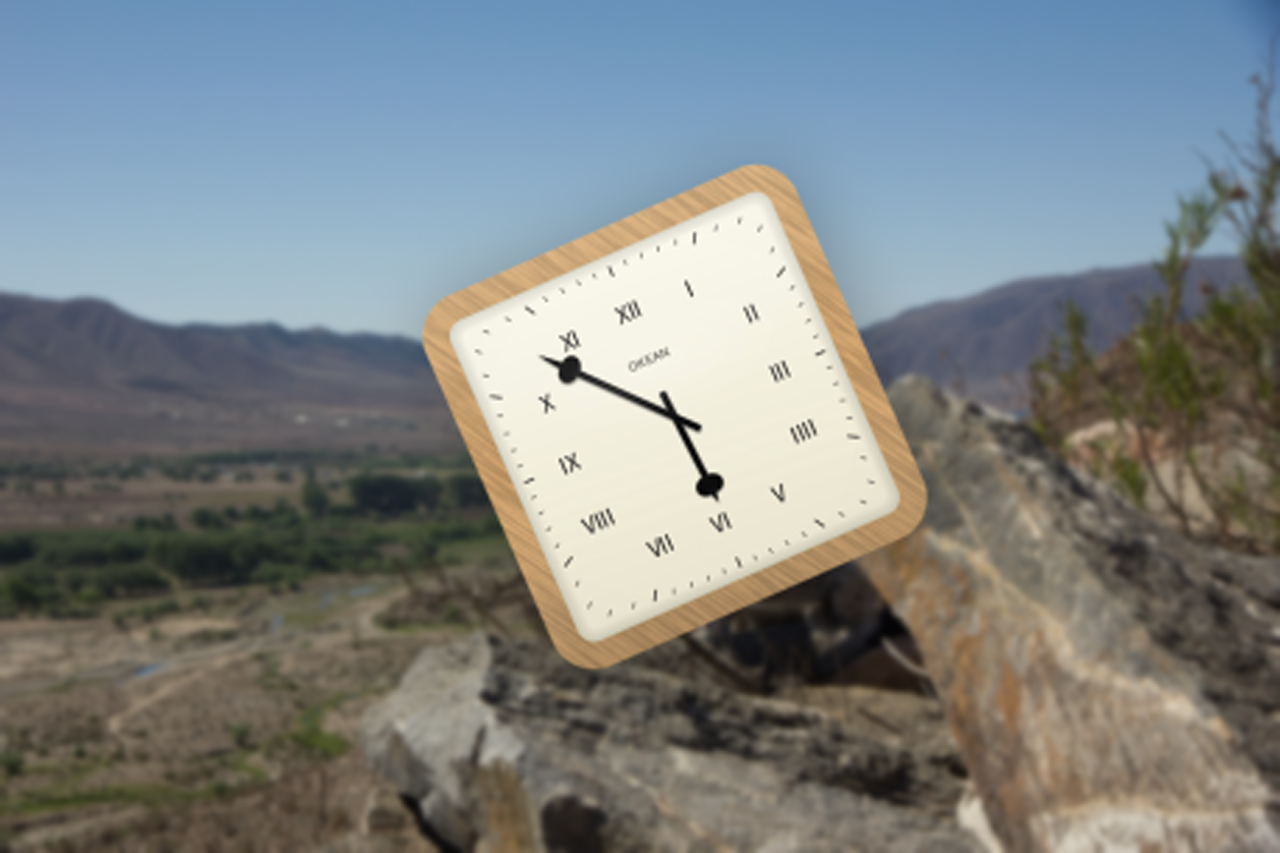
5:53
